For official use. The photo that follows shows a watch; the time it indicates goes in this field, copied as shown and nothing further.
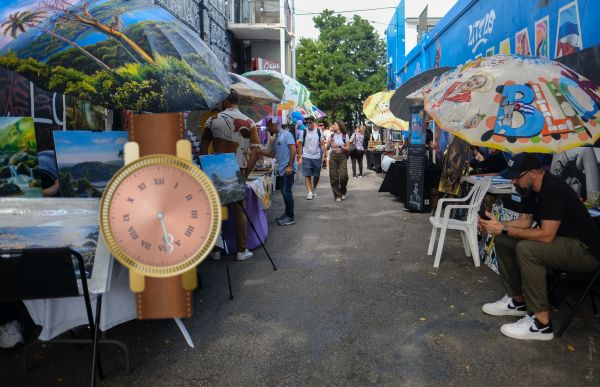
5:28
